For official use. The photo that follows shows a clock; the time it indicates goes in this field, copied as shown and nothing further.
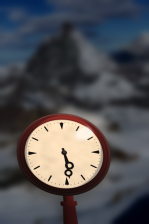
5:29
